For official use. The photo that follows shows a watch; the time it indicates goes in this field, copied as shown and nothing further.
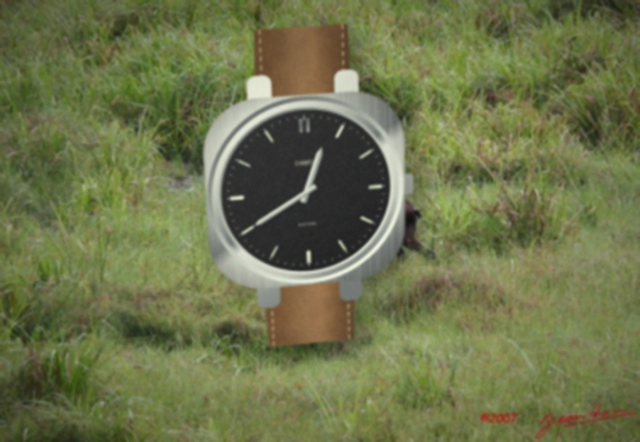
12:40
